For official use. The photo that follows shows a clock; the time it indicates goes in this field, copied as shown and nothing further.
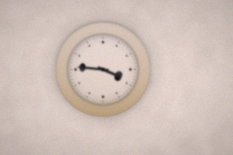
3:46
